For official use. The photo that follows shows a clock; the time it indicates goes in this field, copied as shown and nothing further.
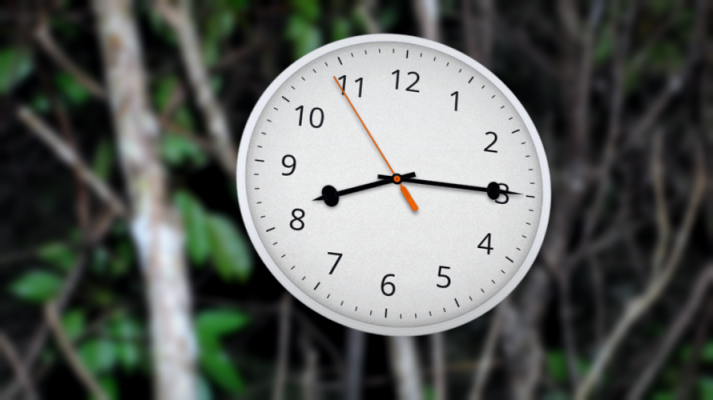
8:14:54
